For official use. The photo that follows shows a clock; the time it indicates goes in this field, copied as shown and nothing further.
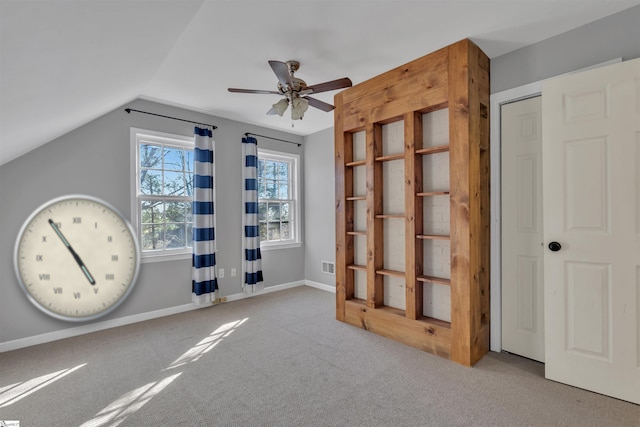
4:54
